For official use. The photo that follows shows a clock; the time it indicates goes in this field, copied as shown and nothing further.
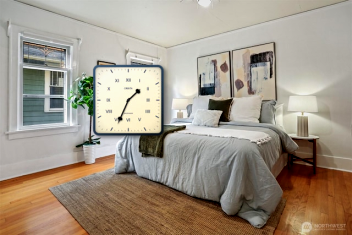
1:34
